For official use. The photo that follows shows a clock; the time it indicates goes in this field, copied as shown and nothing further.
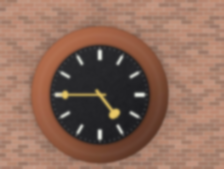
4:45
